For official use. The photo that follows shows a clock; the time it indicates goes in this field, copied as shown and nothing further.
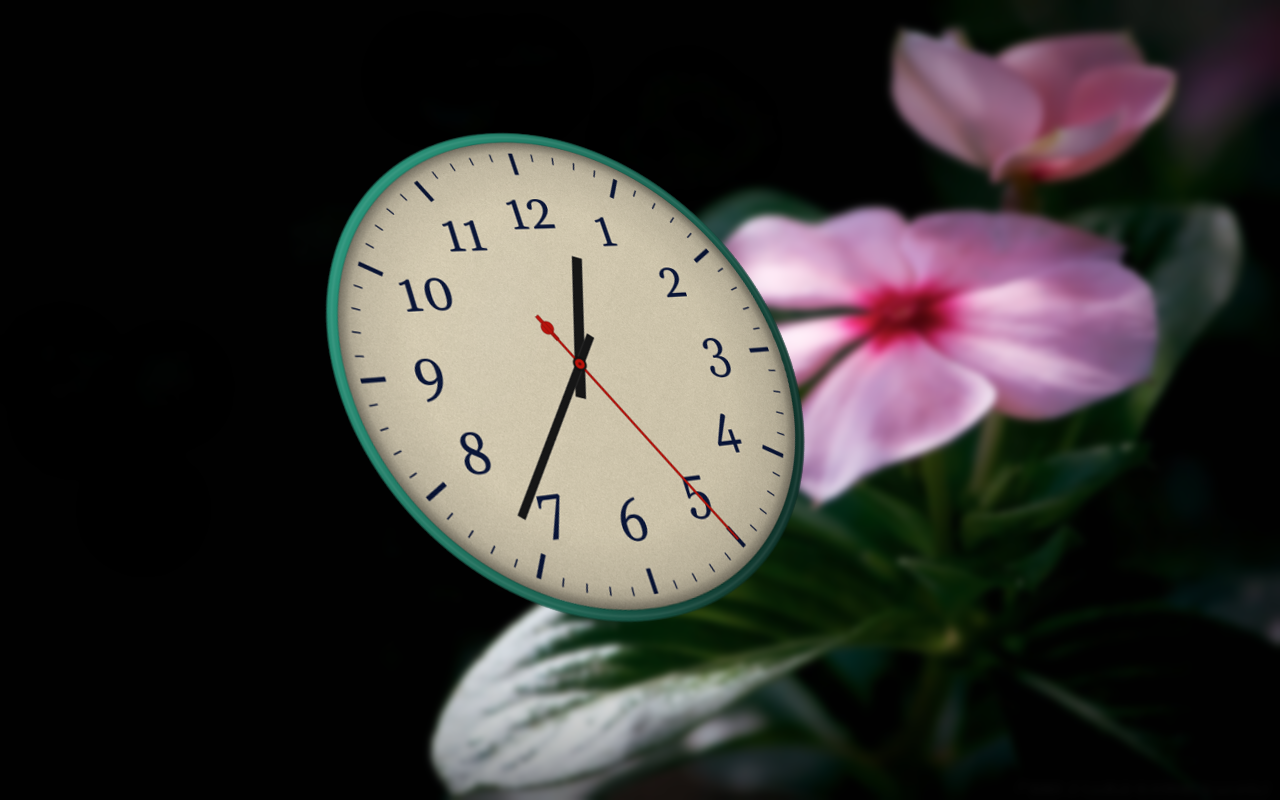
12:36:25
